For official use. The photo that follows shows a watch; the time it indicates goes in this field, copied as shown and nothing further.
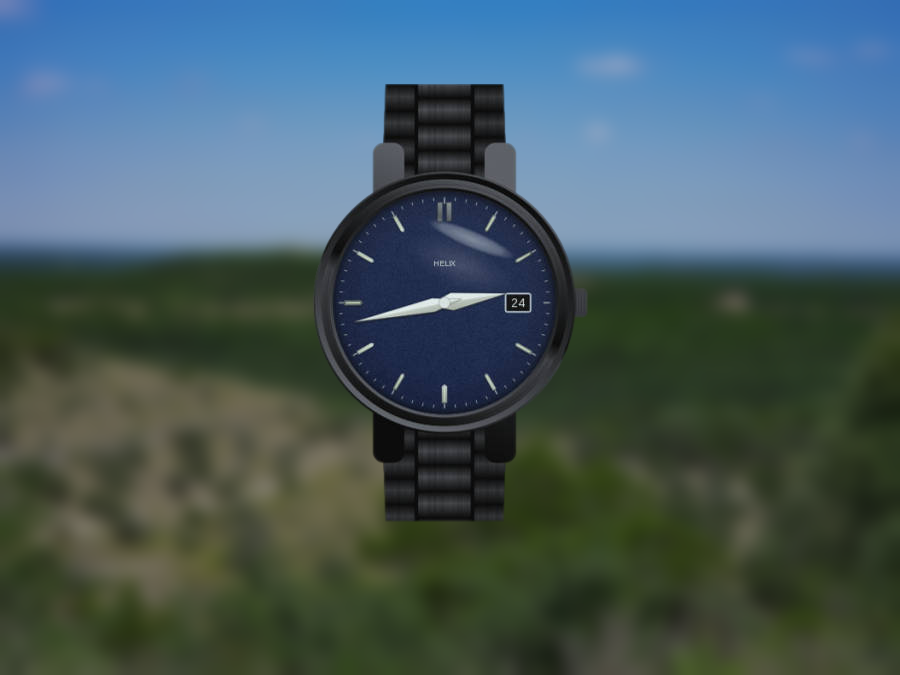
2:43
